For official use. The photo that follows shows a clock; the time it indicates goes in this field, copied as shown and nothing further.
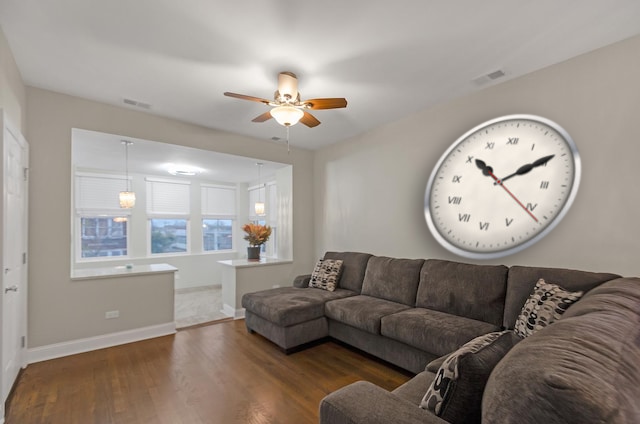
10:09:21
